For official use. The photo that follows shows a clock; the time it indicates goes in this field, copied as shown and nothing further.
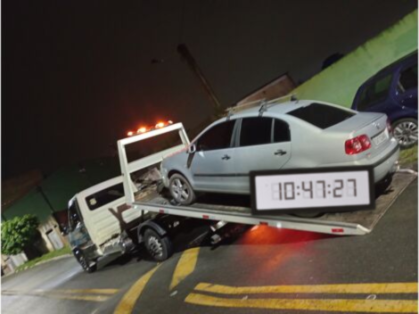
10:47:27
